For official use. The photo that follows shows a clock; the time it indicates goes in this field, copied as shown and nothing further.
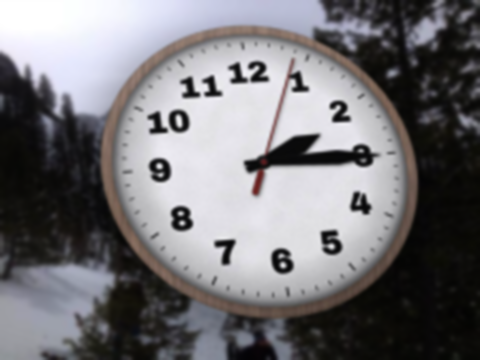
2:15:04
